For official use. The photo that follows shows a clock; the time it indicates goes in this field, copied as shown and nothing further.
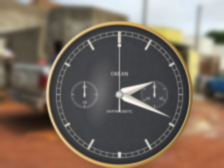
2:19
